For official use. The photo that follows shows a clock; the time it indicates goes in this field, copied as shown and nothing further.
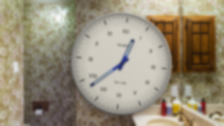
12:38
